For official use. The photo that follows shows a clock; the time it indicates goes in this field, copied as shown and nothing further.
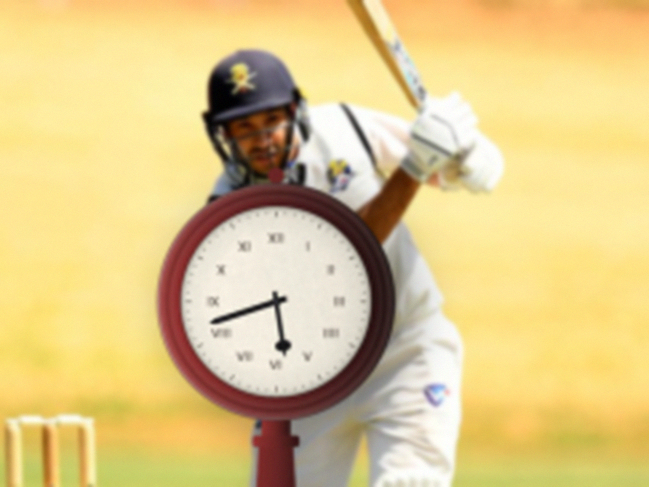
5:42
